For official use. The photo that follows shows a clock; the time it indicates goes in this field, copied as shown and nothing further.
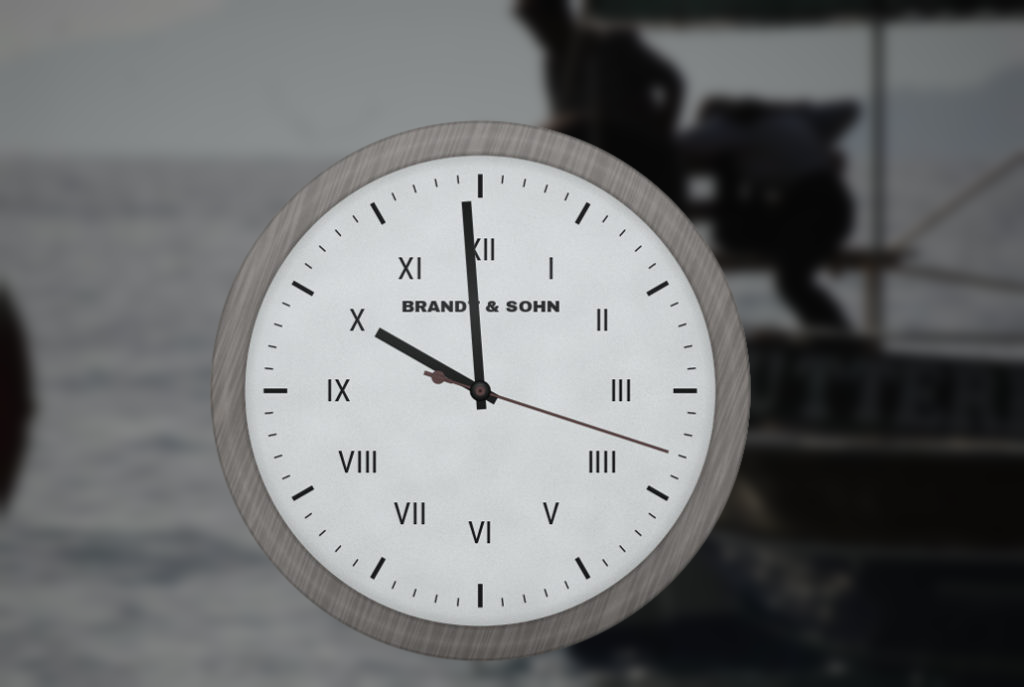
9:59:18
